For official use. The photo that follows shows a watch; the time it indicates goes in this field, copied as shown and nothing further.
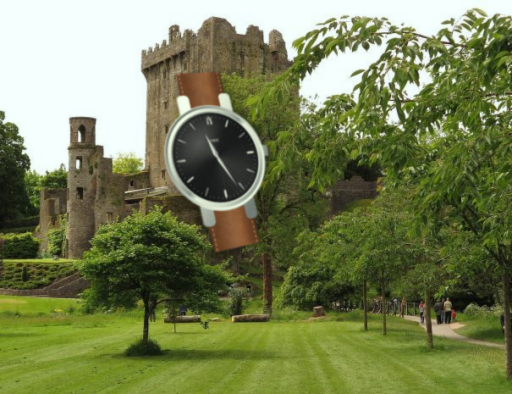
11:26
